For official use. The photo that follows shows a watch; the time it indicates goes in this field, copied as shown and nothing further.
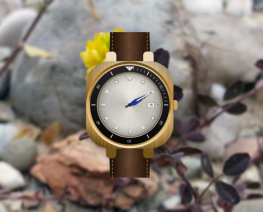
2:10
